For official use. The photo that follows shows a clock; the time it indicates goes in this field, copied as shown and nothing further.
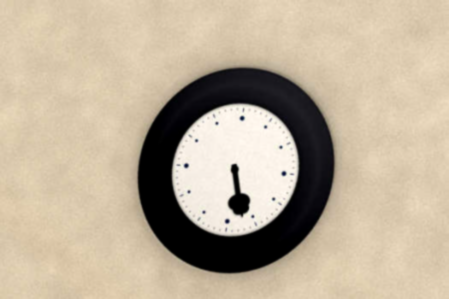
5:27
